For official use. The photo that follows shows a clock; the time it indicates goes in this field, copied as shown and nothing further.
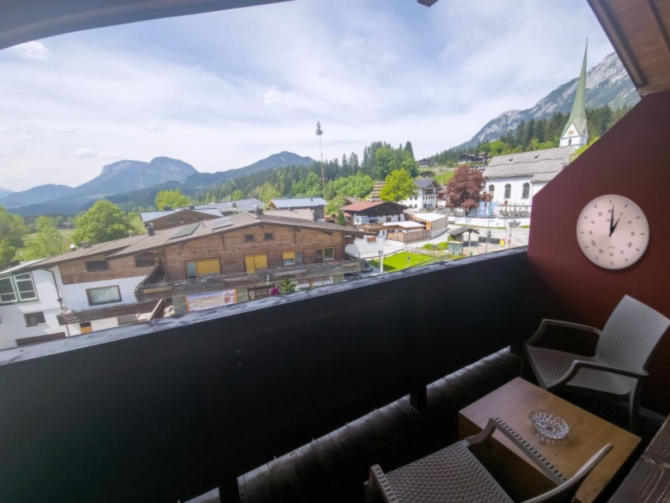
1:01
